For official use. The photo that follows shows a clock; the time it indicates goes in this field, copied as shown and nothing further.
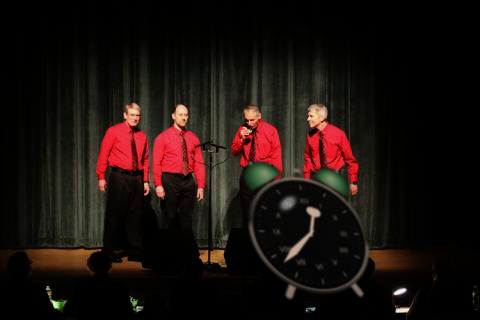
12:38
